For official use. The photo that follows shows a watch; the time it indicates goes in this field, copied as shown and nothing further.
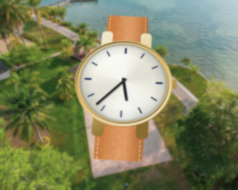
5:37
